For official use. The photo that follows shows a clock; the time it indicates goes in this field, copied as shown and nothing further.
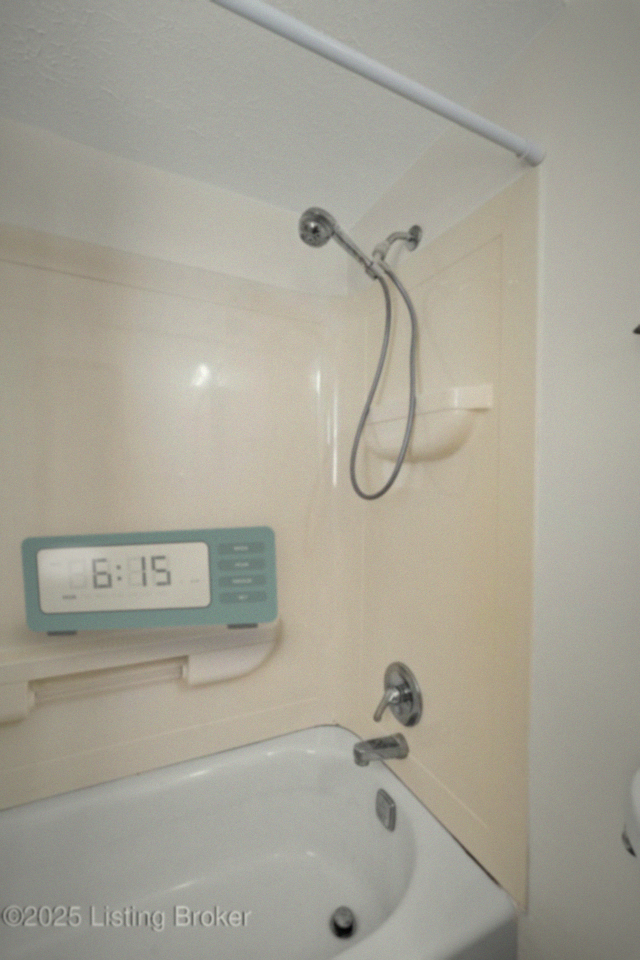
6:15
